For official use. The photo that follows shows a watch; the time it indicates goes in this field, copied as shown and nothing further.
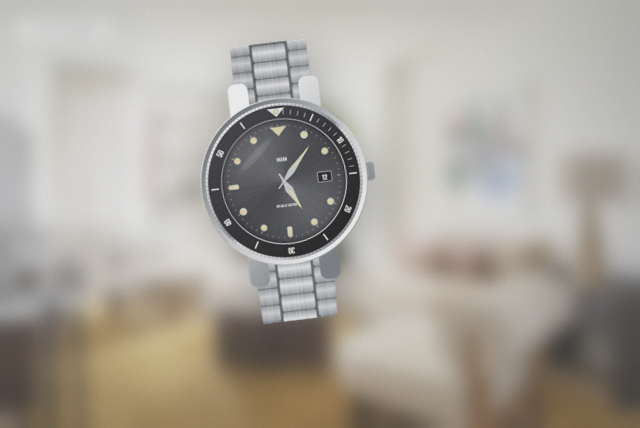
5:07
